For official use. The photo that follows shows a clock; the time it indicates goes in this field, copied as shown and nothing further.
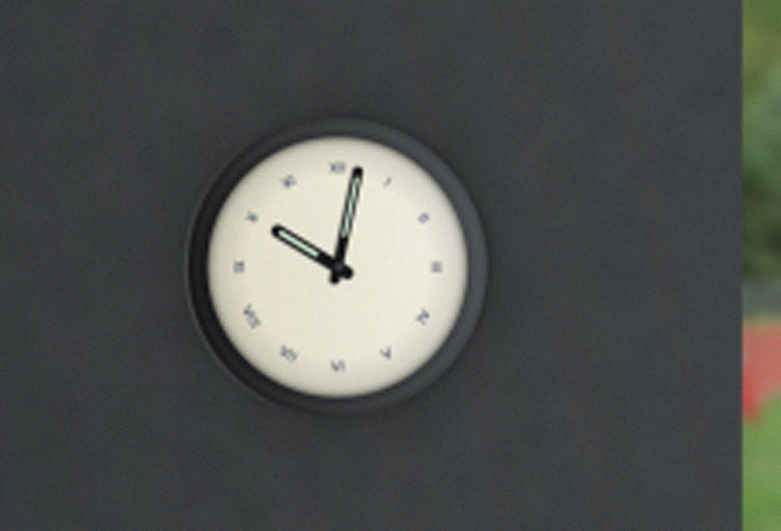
10:02
